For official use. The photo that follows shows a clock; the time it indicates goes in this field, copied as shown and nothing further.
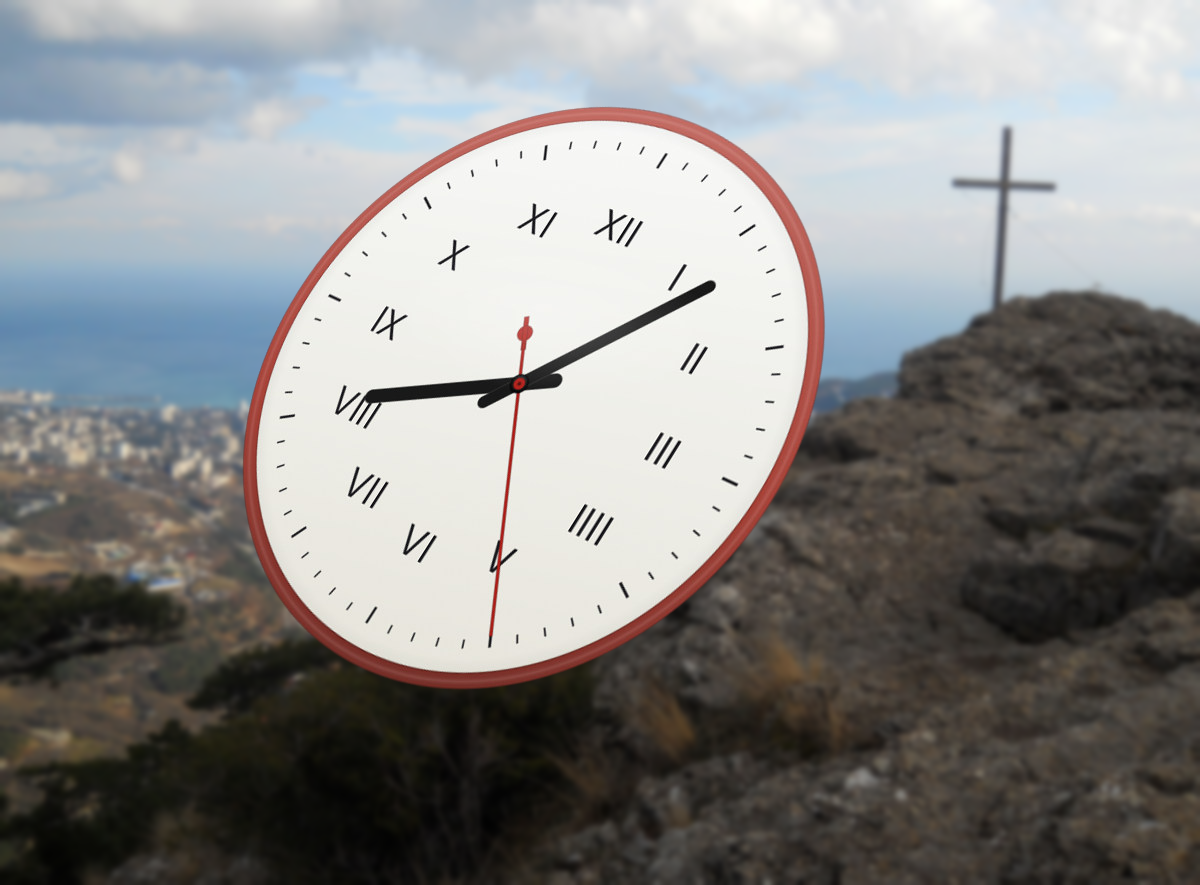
8:06:25
